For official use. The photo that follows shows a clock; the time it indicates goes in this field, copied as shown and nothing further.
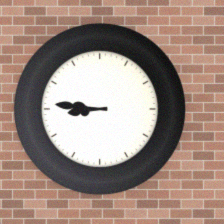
8:46
